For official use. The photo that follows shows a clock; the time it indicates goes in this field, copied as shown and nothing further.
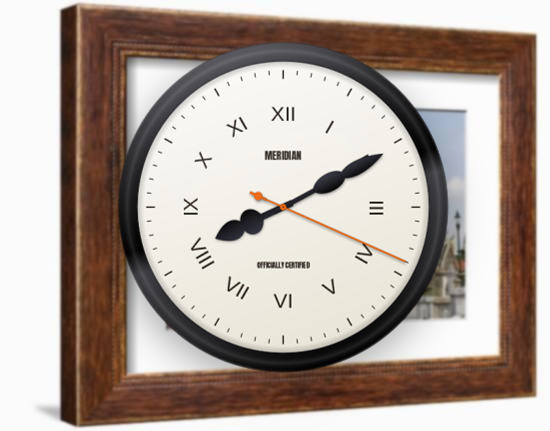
8:10:19
